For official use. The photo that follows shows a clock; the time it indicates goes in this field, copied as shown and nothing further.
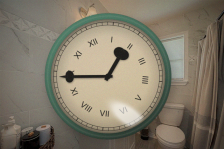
1:49
